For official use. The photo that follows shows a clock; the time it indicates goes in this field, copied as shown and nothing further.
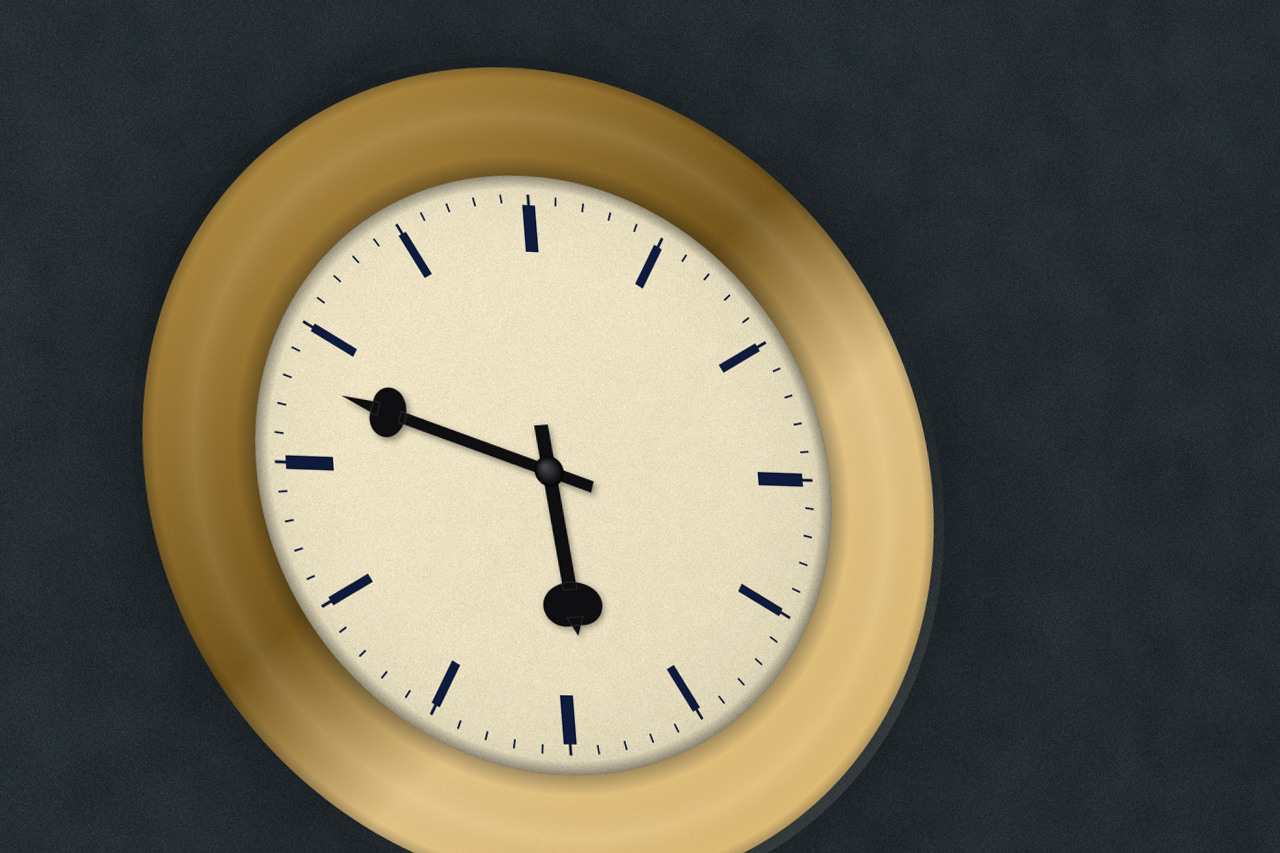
5:48
